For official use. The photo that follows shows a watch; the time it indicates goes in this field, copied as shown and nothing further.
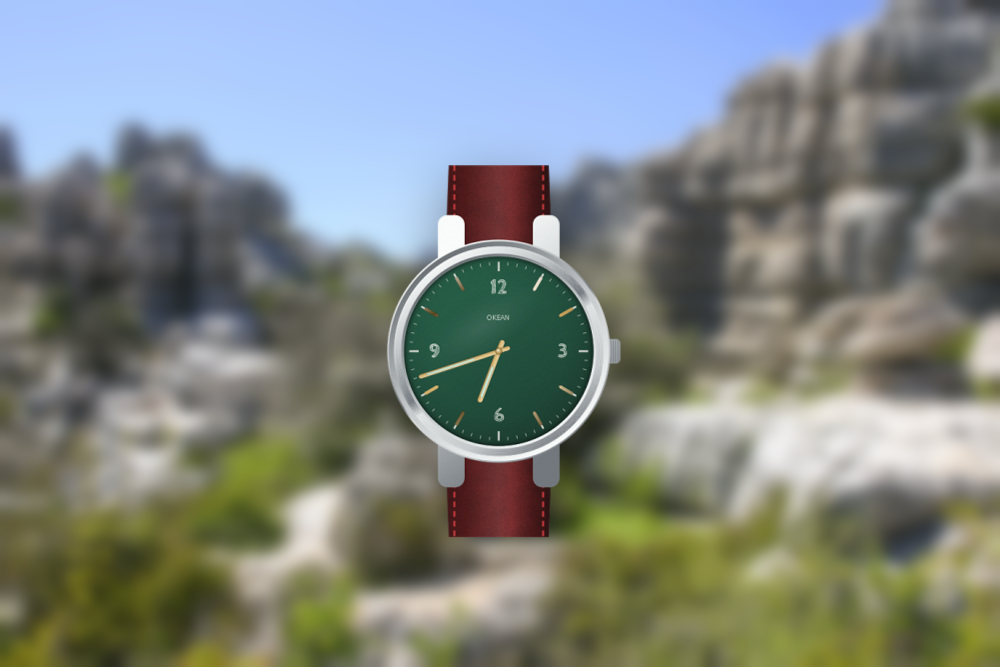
6:42
